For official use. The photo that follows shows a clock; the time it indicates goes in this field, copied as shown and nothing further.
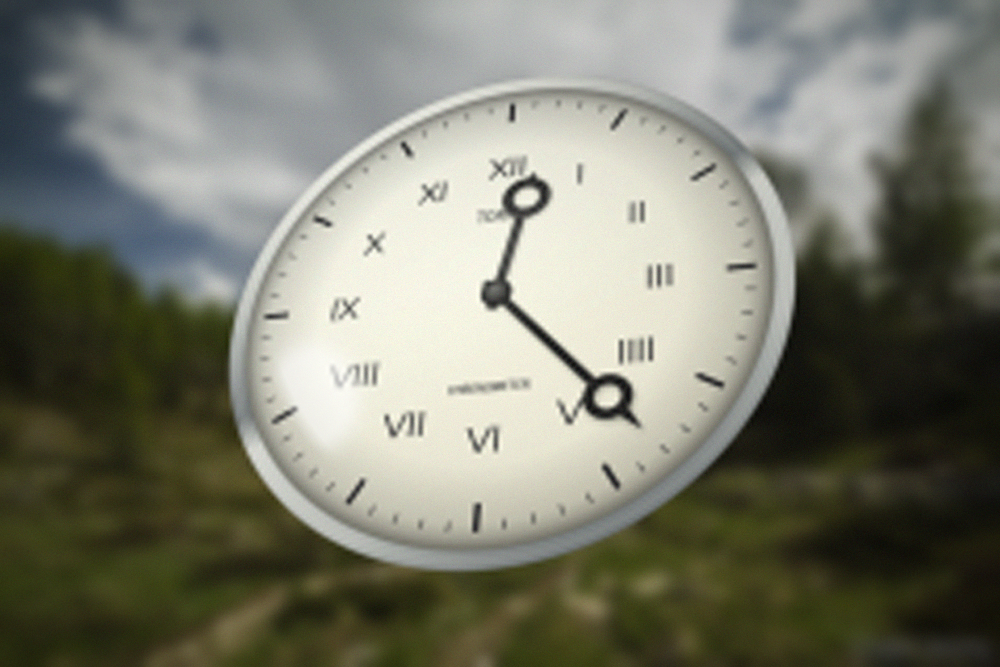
12:23
